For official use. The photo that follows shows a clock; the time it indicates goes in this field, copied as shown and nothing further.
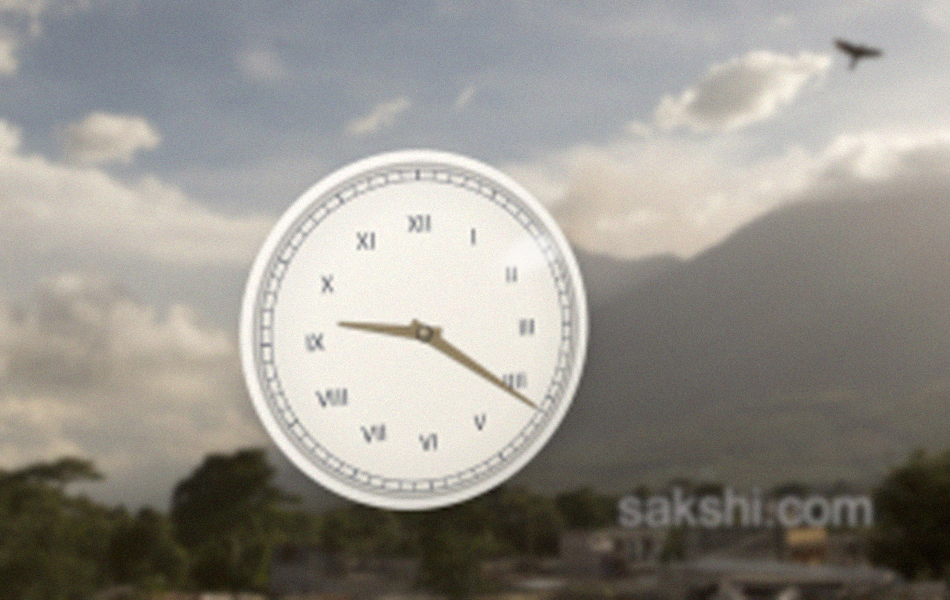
9:21
